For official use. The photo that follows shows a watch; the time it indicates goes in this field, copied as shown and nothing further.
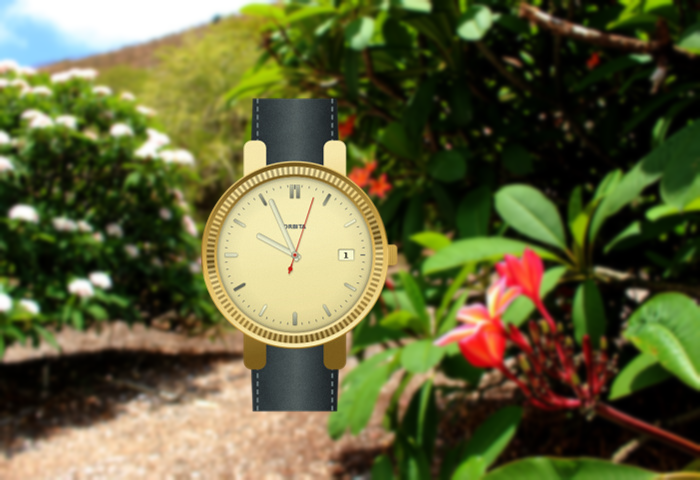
9:56:03
